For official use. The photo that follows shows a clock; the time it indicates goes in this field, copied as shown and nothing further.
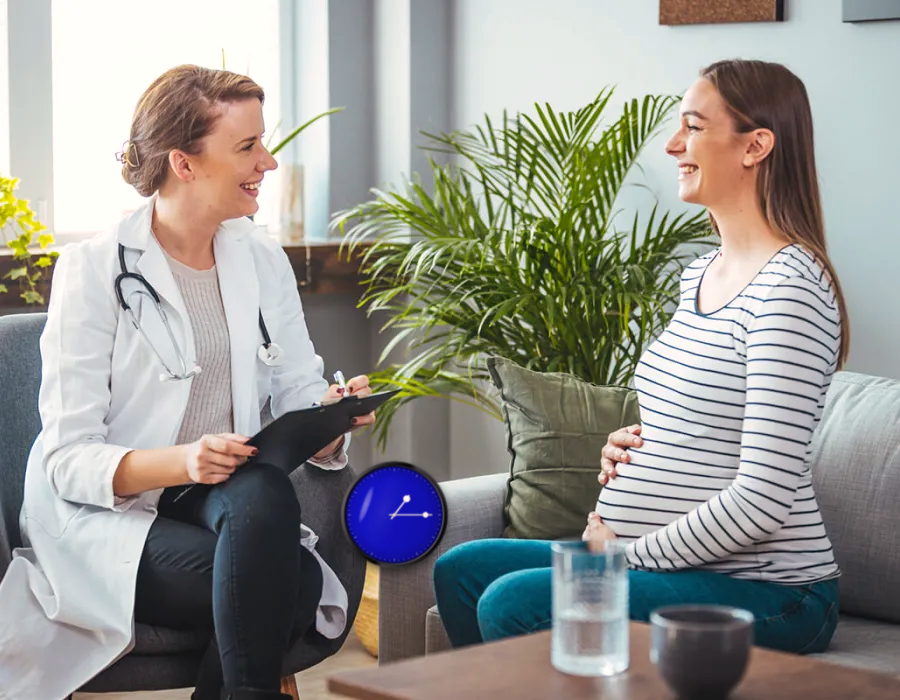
1:15
